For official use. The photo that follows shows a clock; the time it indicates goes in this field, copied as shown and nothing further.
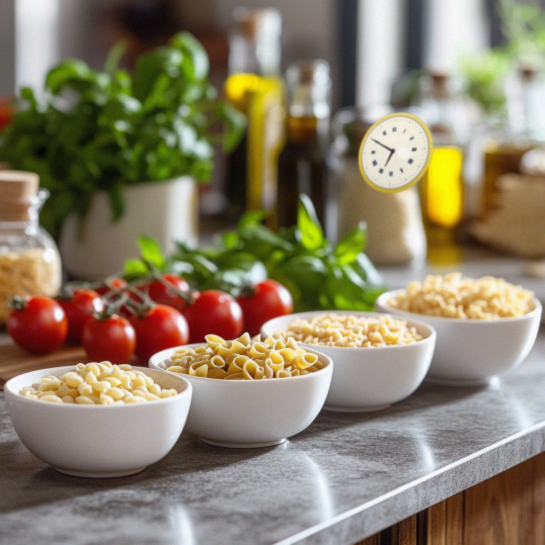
6:50
